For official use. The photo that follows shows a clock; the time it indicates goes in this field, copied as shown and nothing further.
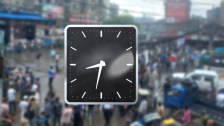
8:32
